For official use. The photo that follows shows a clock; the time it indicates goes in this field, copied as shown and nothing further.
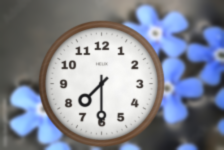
7:30
